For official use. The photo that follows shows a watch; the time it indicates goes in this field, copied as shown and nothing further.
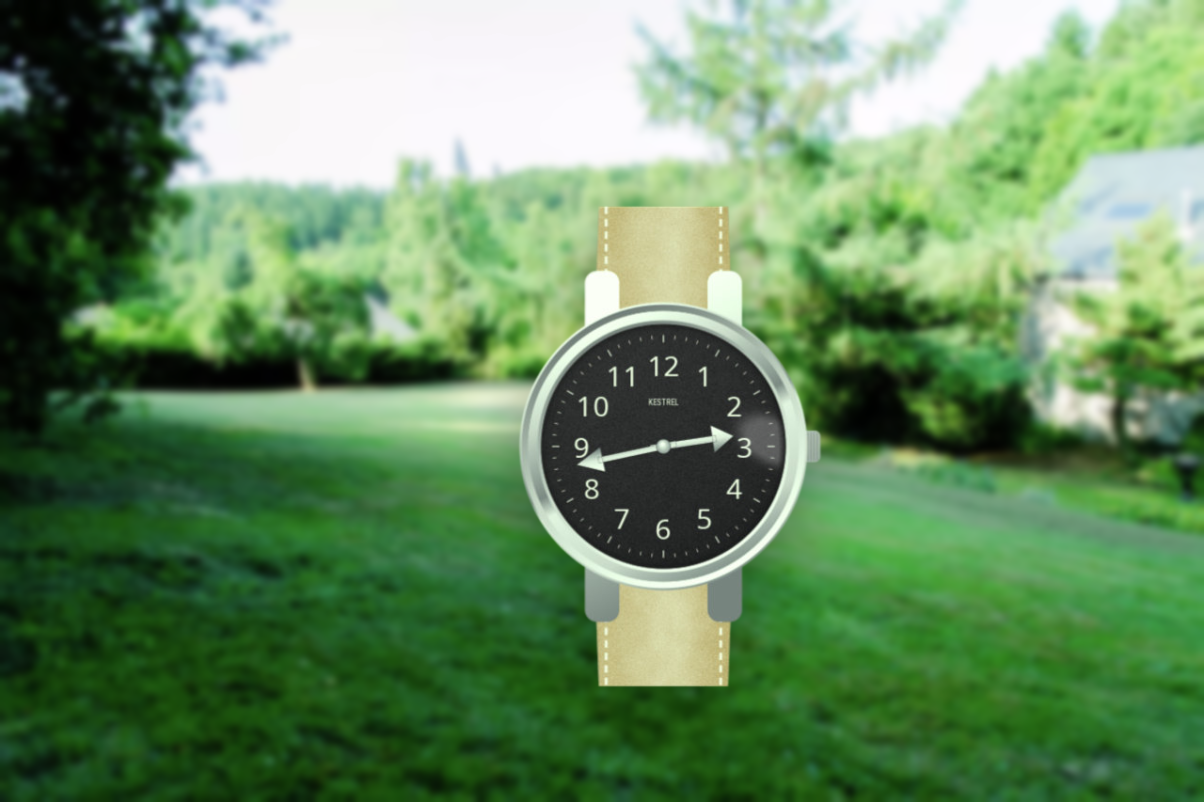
2:43
